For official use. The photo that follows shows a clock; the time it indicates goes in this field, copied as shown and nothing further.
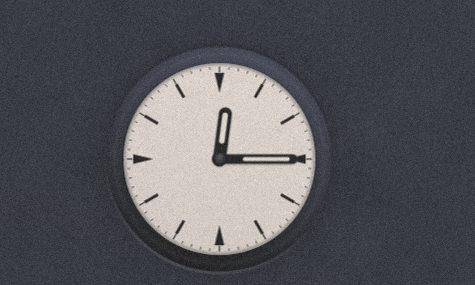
12:15
